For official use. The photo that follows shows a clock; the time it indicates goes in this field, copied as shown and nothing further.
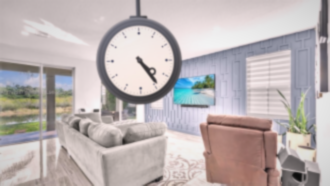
4:24
